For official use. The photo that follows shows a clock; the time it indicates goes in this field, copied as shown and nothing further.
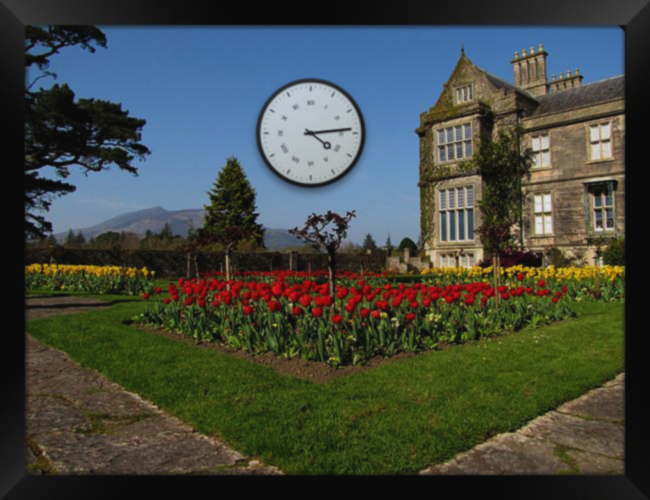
4:14
